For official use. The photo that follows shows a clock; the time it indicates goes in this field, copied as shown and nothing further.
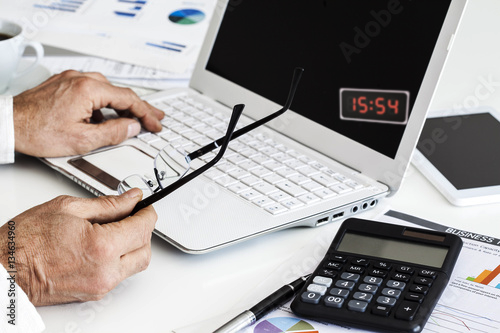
15:54
